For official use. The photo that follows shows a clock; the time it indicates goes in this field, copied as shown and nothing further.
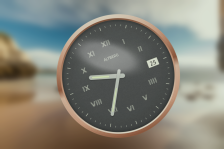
9:35
